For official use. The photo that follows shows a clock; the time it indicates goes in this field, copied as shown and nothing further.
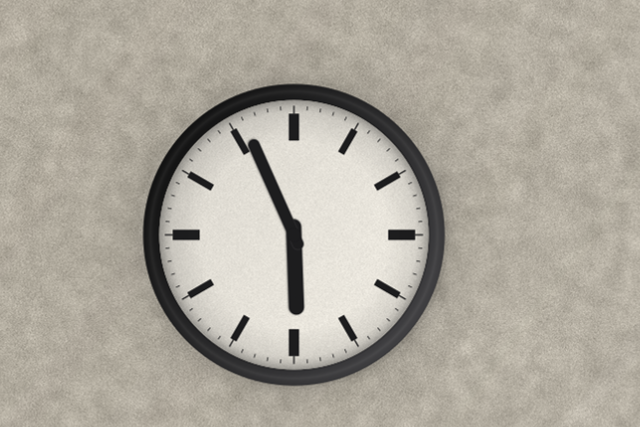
5:56
